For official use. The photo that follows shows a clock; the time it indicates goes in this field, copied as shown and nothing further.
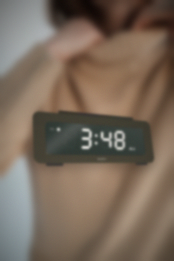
3:48
